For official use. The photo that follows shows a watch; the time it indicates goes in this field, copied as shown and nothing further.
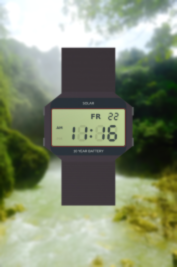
11:16
